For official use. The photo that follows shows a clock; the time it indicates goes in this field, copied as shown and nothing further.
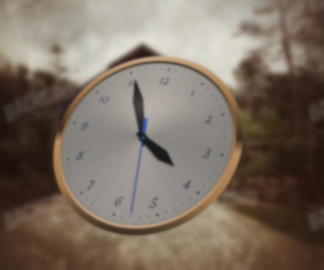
3:55:28
